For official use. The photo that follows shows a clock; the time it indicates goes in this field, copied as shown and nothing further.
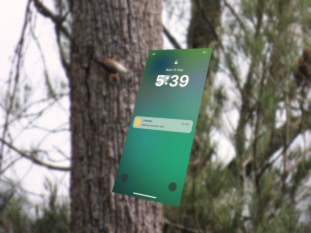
5:39
